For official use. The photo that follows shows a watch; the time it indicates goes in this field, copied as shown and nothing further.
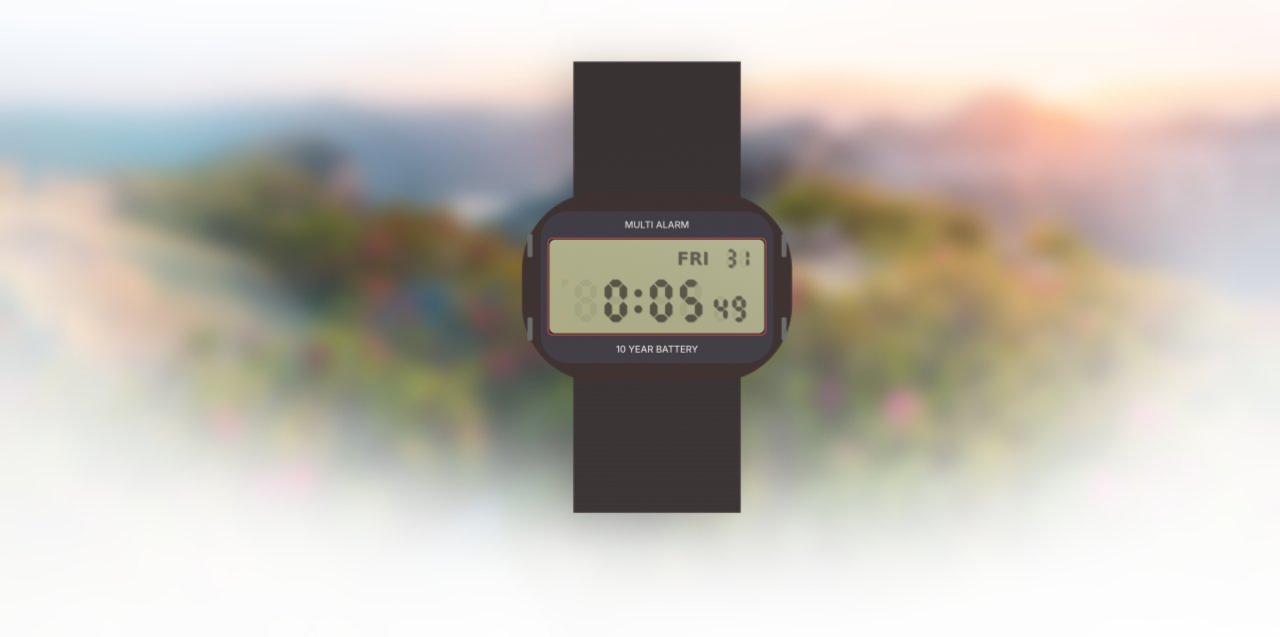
0:05:49
